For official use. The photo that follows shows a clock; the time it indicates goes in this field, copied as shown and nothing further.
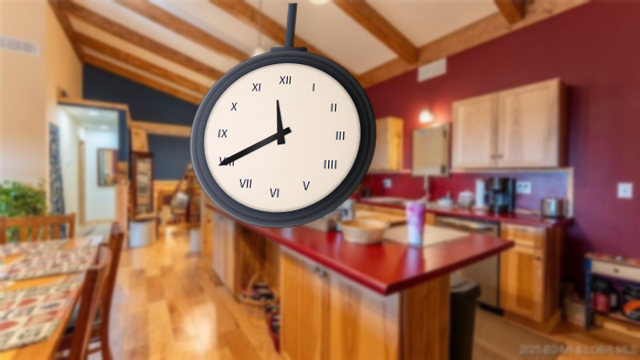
11:40
